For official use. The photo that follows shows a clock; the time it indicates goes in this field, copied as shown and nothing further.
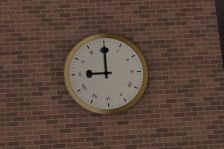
9:00
